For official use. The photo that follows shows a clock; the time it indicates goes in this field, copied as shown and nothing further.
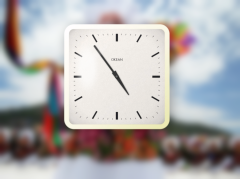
4:54
